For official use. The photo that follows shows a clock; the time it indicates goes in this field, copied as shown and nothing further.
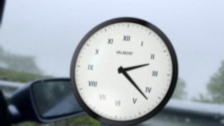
2:22
